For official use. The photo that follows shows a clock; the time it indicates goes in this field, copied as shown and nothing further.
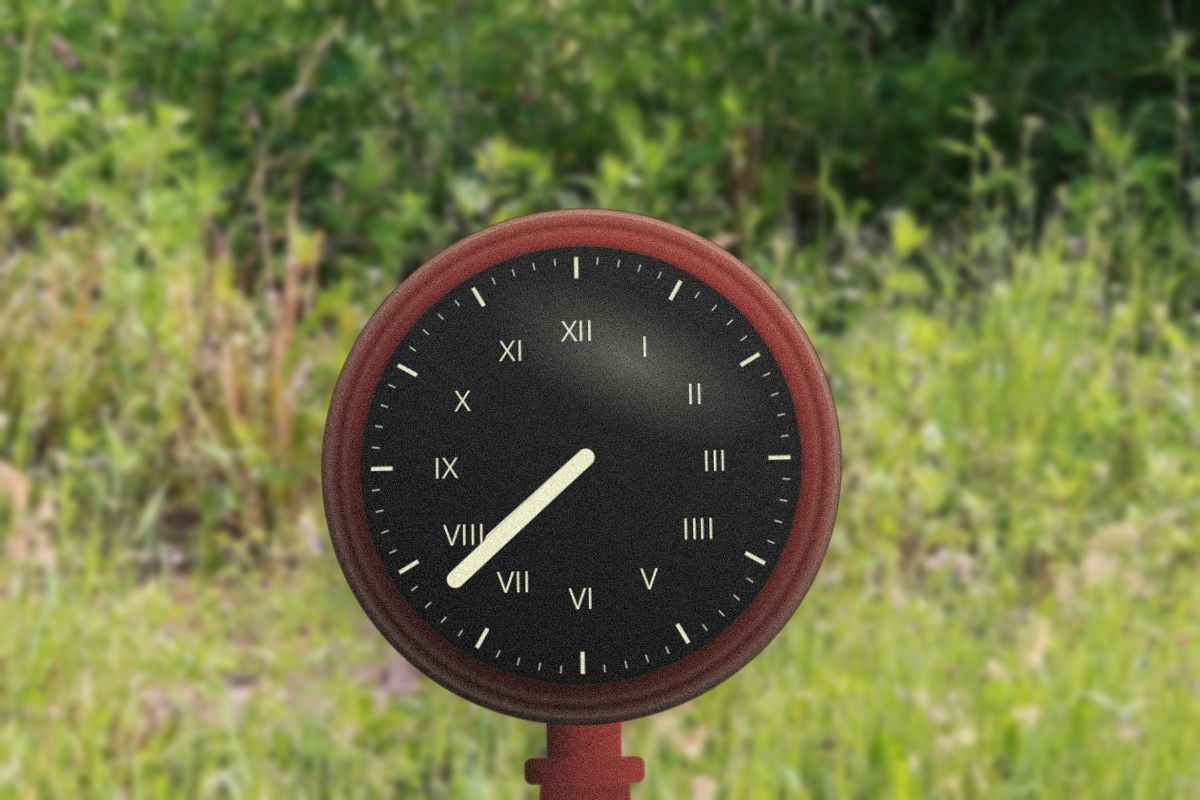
7:38
